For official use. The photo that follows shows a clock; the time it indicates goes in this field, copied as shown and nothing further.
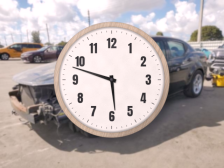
5:48
